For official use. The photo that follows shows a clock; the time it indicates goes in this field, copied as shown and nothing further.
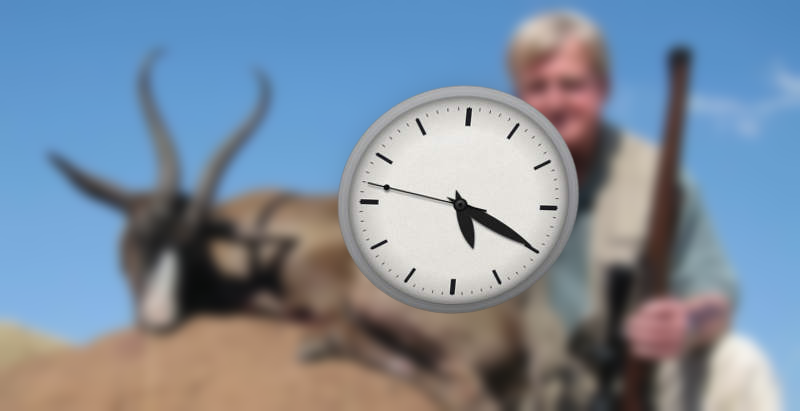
5:19:47
